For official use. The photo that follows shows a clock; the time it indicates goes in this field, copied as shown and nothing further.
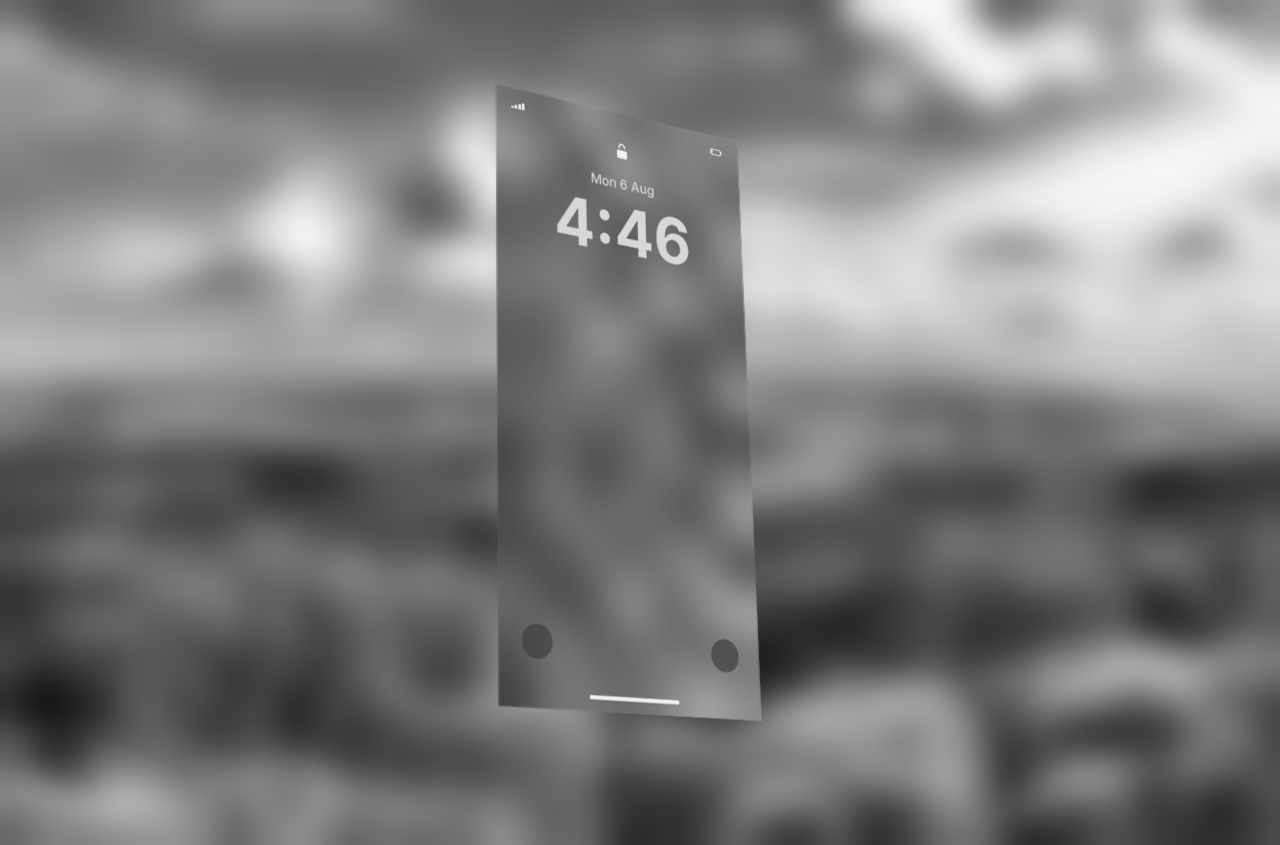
4:46
